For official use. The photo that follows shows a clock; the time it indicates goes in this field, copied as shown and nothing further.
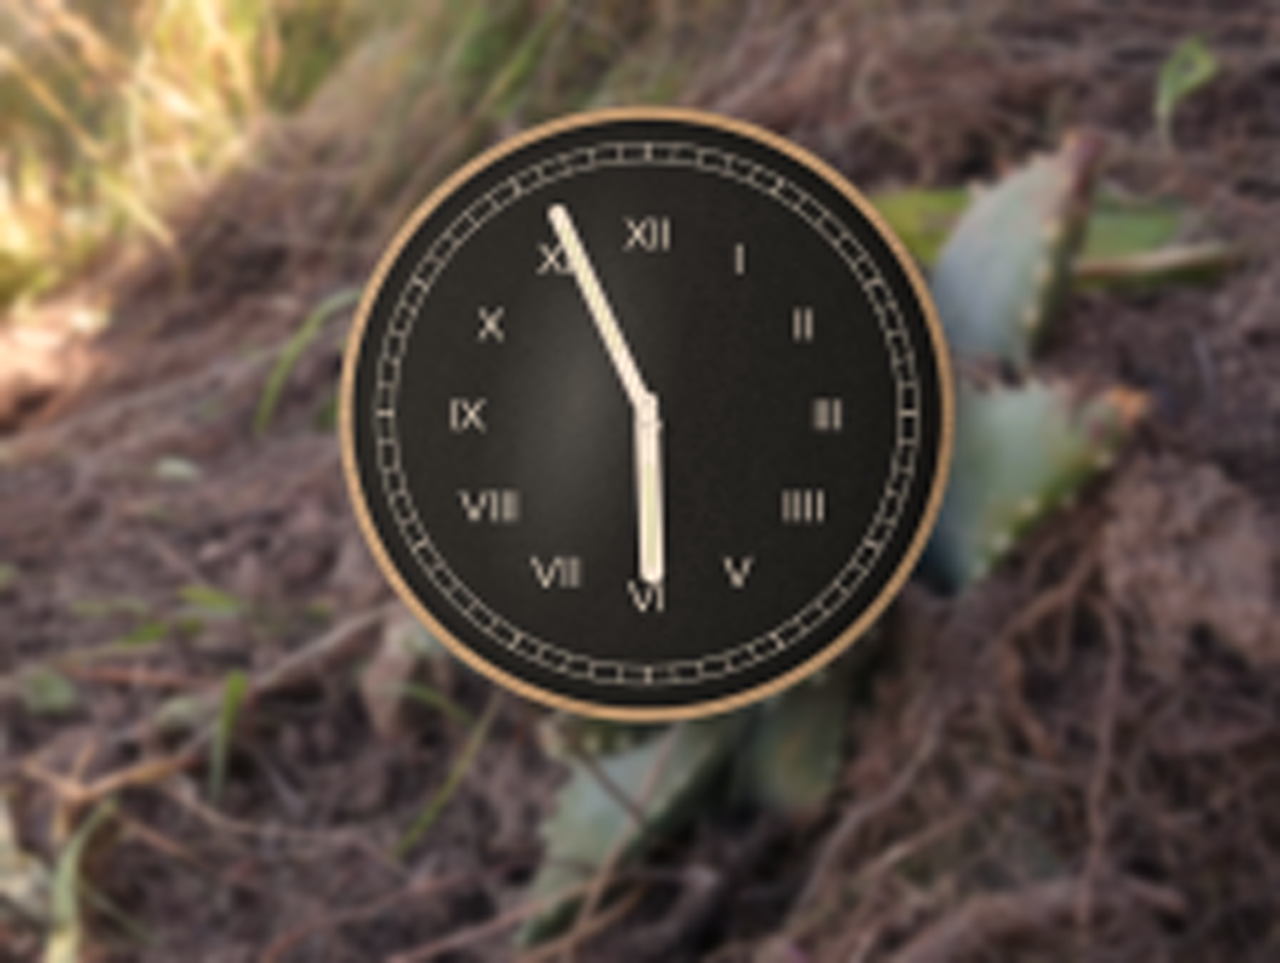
5:56
